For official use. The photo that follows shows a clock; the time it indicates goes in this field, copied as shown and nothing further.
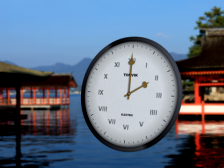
2:00
